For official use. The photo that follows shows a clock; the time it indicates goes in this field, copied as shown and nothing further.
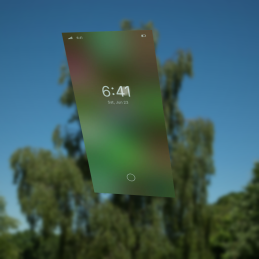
6:41
